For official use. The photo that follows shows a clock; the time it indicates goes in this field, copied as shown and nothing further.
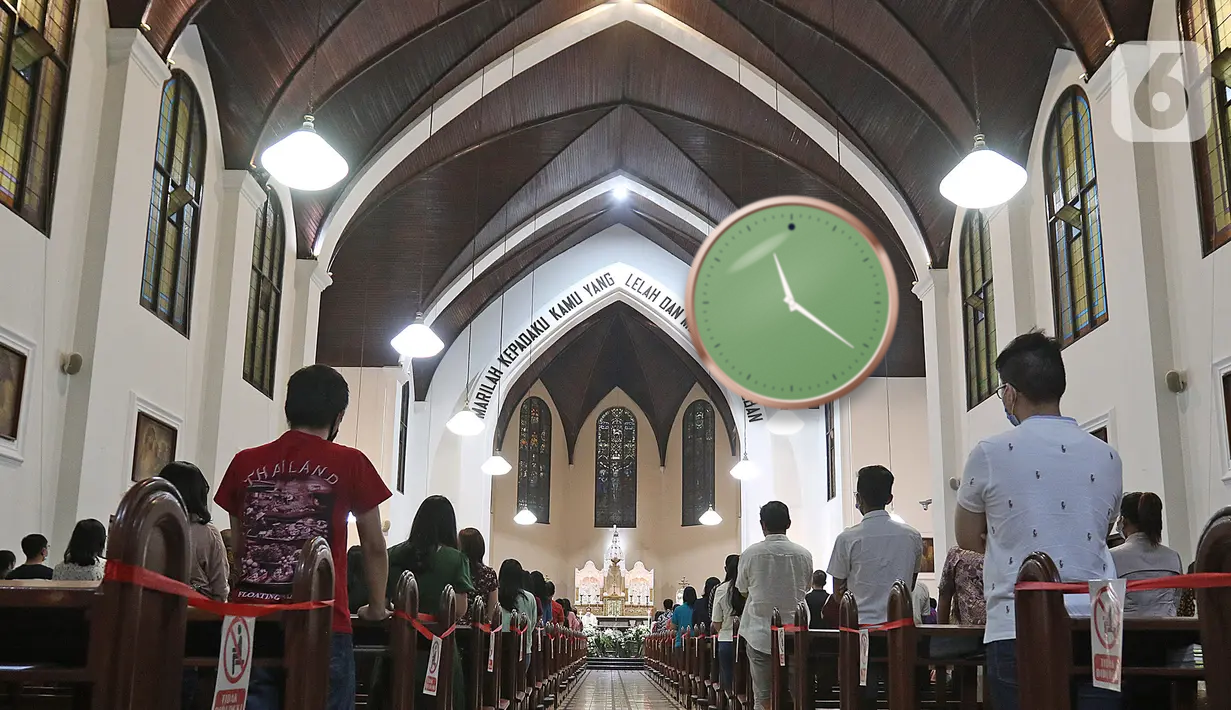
11:21
